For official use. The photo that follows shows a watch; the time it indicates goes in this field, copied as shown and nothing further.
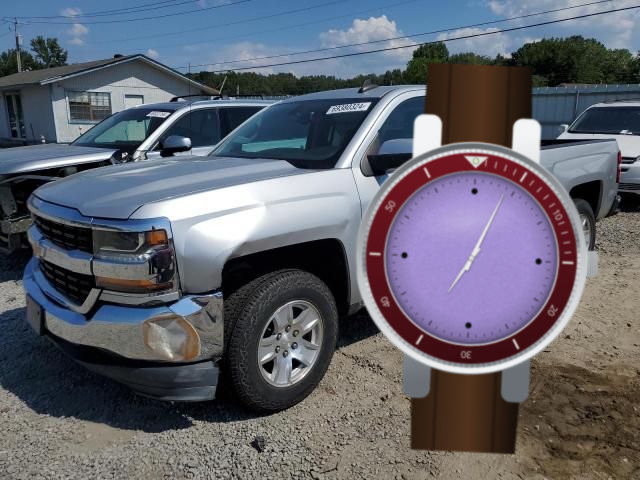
7:04
